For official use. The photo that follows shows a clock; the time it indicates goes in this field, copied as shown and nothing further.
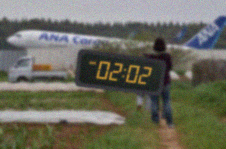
2:02
